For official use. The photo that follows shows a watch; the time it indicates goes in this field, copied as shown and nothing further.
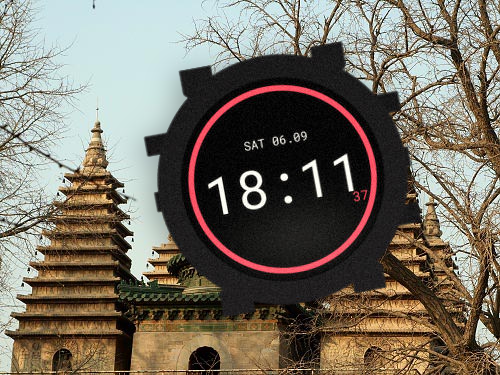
18:11:37
